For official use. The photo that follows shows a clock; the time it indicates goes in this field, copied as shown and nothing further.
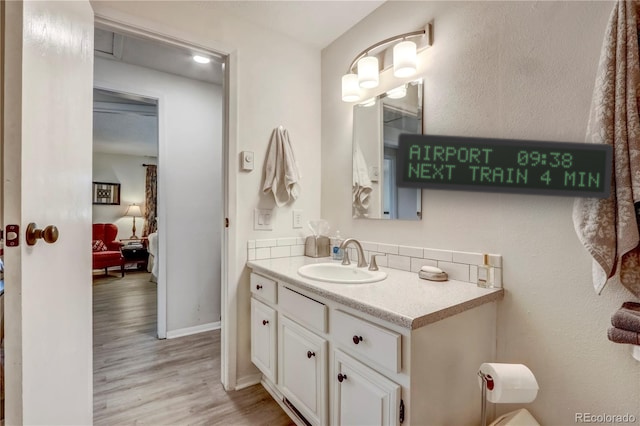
9:38
